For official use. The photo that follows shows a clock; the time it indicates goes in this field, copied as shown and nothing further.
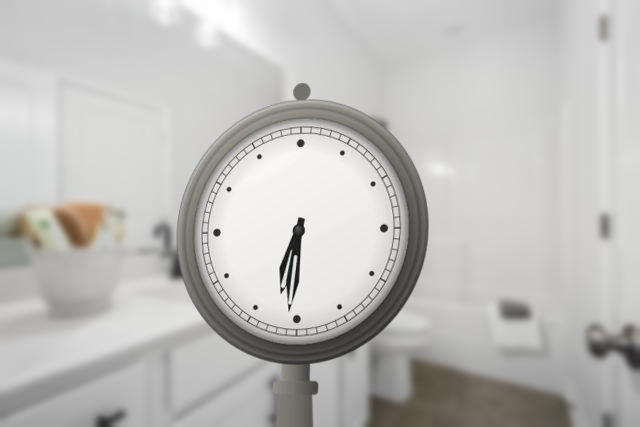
6:31
